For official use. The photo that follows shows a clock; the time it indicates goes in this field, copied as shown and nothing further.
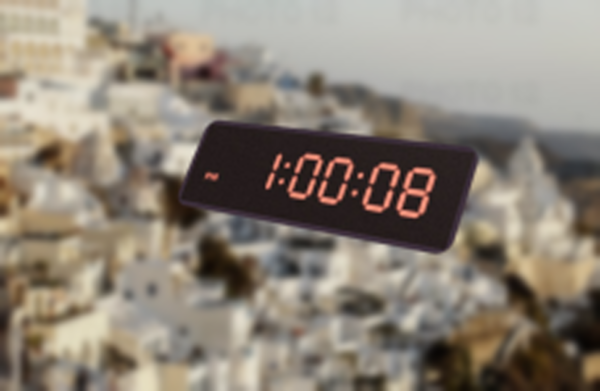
1:00:08
